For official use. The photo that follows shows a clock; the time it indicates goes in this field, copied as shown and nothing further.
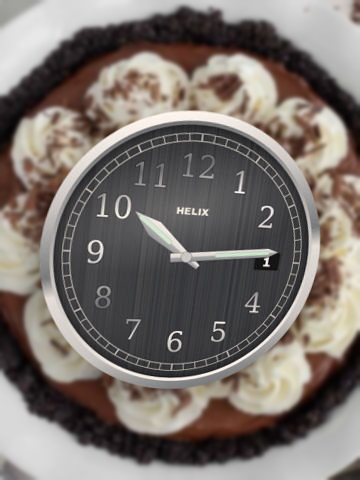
10:14
